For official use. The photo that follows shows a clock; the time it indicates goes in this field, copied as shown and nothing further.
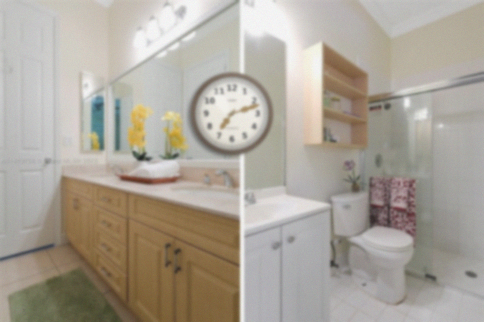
7:12
